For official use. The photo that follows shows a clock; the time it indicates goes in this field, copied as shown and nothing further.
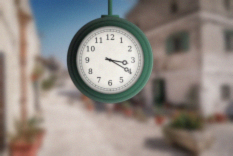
3:20
